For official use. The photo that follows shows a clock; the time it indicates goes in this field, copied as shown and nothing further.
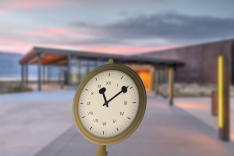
11:09
